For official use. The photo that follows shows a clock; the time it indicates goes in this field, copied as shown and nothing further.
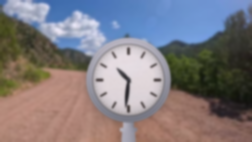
10:31
